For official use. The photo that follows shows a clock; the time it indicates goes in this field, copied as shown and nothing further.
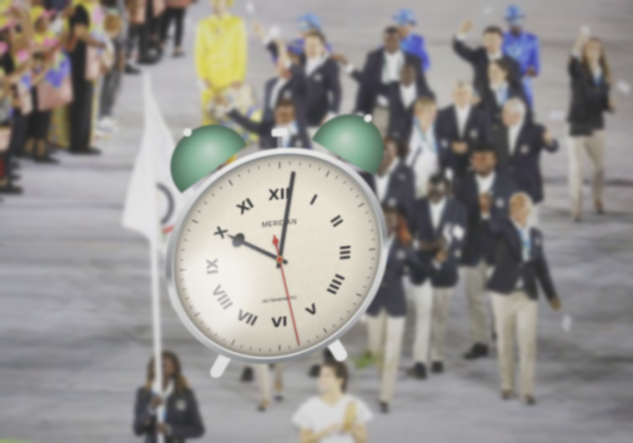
10:01:28
